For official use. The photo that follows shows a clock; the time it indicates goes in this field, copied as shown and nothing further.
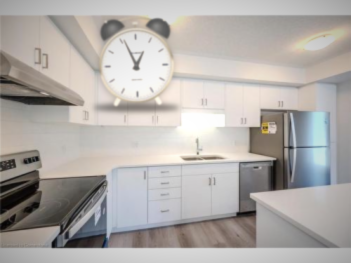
12:56
